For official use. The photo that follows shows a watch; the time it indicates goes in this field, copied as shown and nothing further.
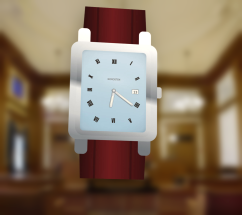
6:21
